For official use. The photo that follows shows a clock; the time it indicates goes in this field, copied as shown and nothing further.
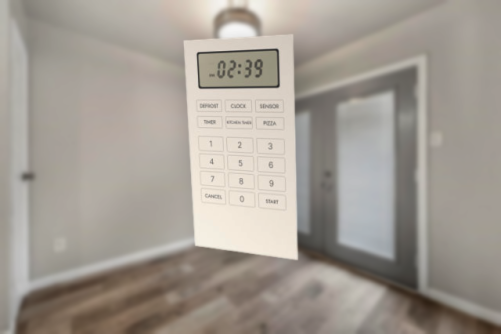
2:39
